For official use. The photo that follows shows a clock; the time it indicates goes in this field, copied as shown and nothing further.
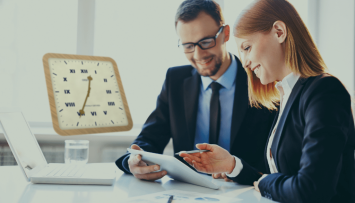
12:35
